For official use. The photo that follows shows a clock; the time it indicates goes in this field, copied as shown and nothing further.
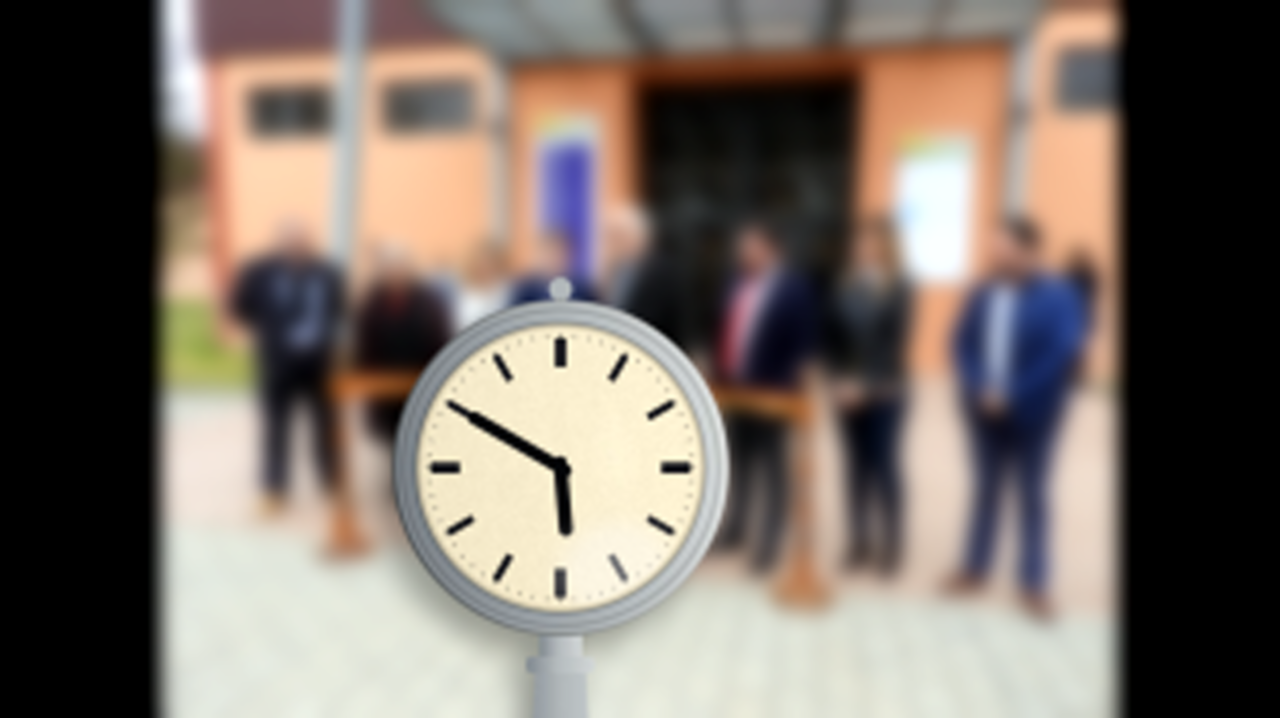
5:50
